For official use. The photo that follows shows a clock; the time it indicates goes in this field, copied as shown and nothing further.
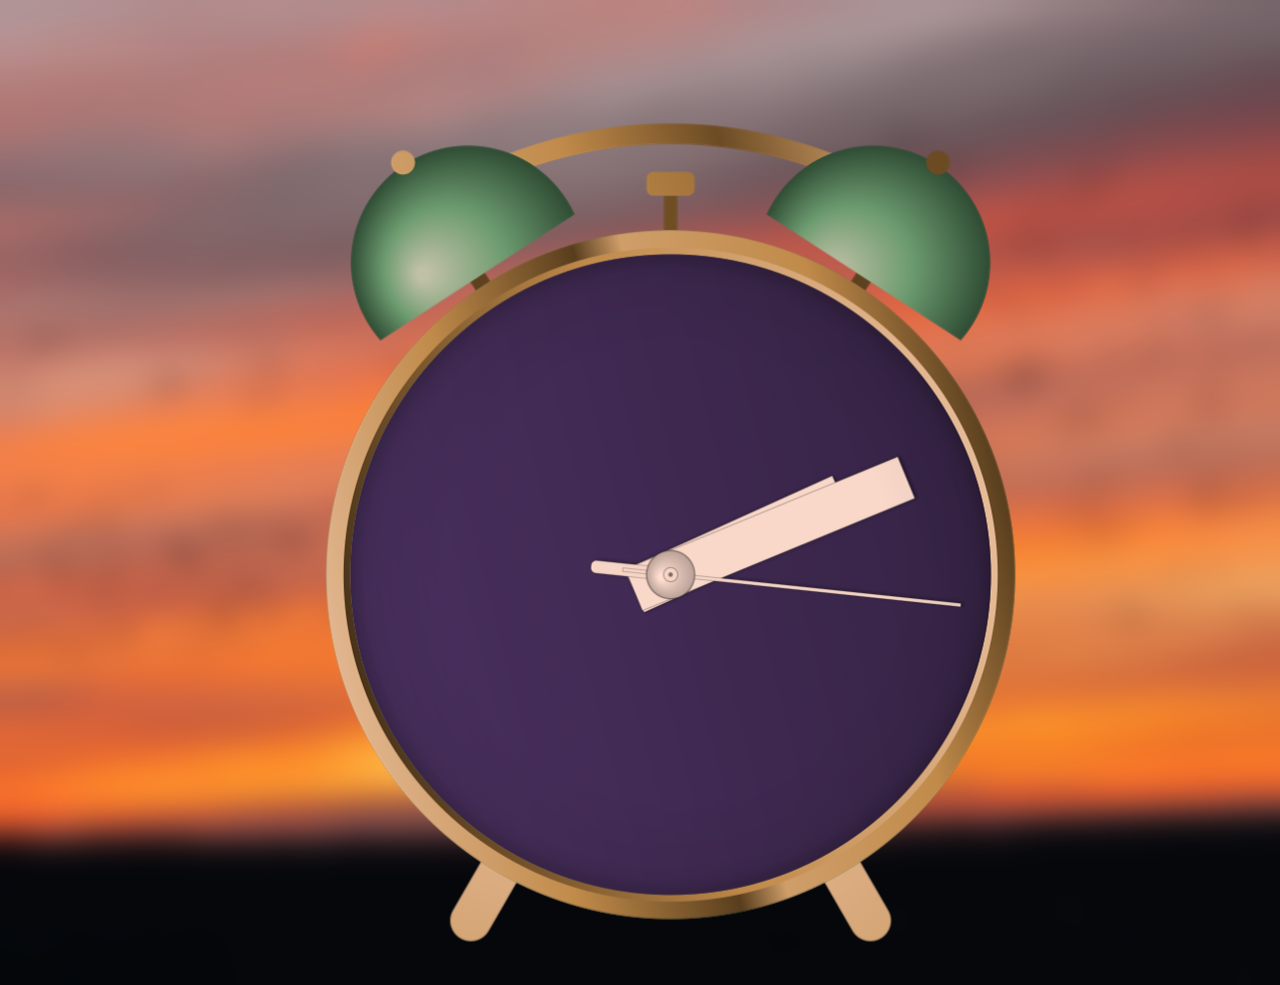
2:11:16
